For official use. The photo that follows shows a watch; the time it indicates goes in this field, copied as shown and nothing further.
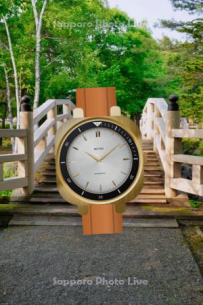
10:09
